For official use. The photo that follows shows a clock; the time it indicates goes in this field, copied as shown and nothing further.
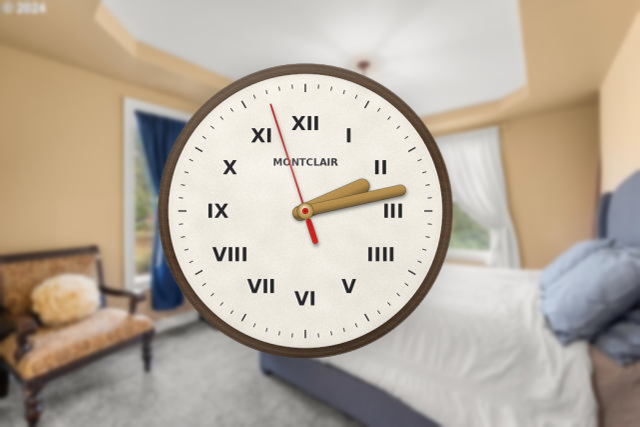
2:12:57
